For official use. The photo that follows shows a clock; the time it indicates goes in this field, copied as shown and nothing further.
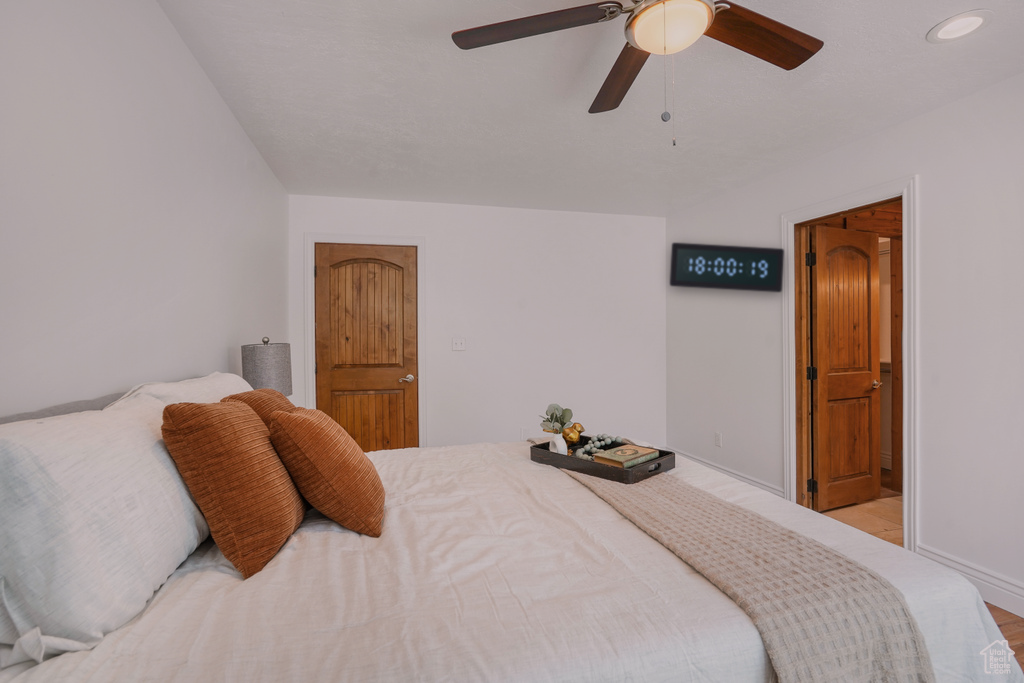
18:00:19
